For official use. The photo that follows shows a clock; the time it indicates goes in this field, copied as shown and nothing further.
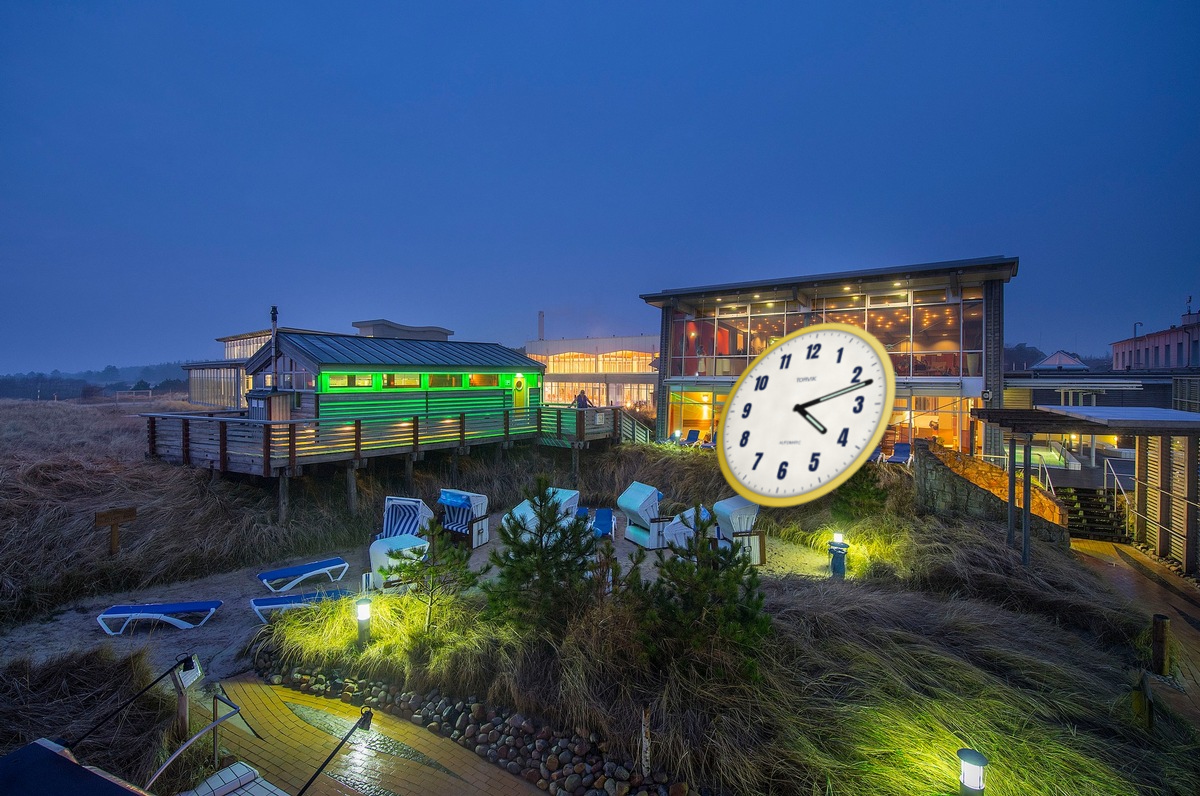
4:12
